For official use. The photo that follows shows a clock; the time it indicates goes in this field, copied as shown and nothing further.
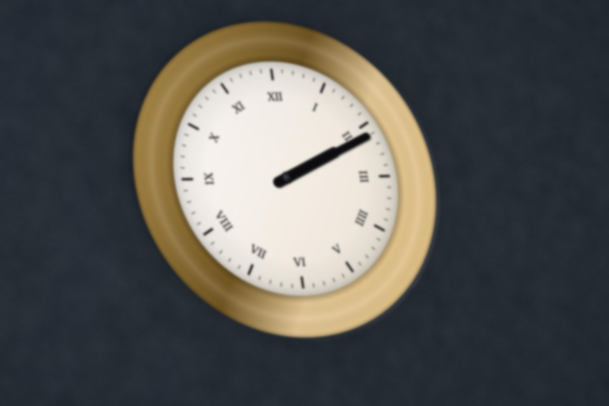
2:11
